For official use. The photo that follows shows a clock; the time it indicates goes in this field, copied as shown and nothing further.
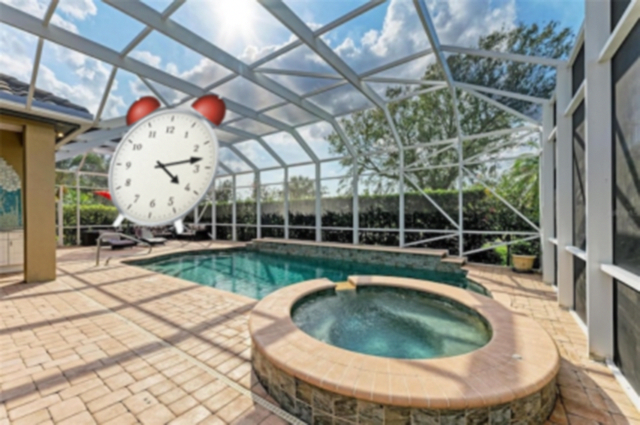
4:13
